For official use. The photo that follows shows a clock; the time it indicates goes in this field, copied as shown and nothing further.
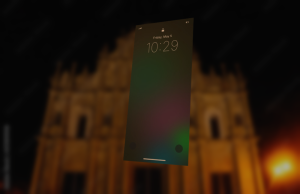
10:29
